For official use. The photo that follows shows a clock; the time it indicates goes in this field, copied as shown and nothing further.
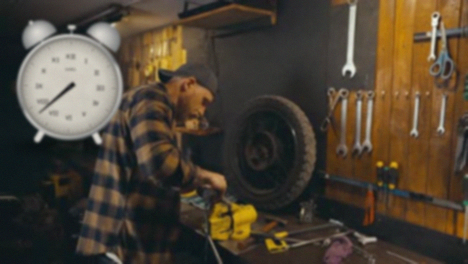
7:38
